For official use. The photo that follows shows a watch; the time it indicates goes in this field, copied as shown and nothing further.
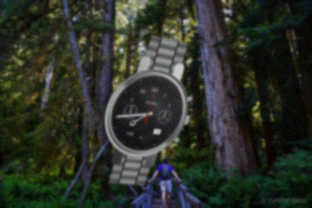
7:43
